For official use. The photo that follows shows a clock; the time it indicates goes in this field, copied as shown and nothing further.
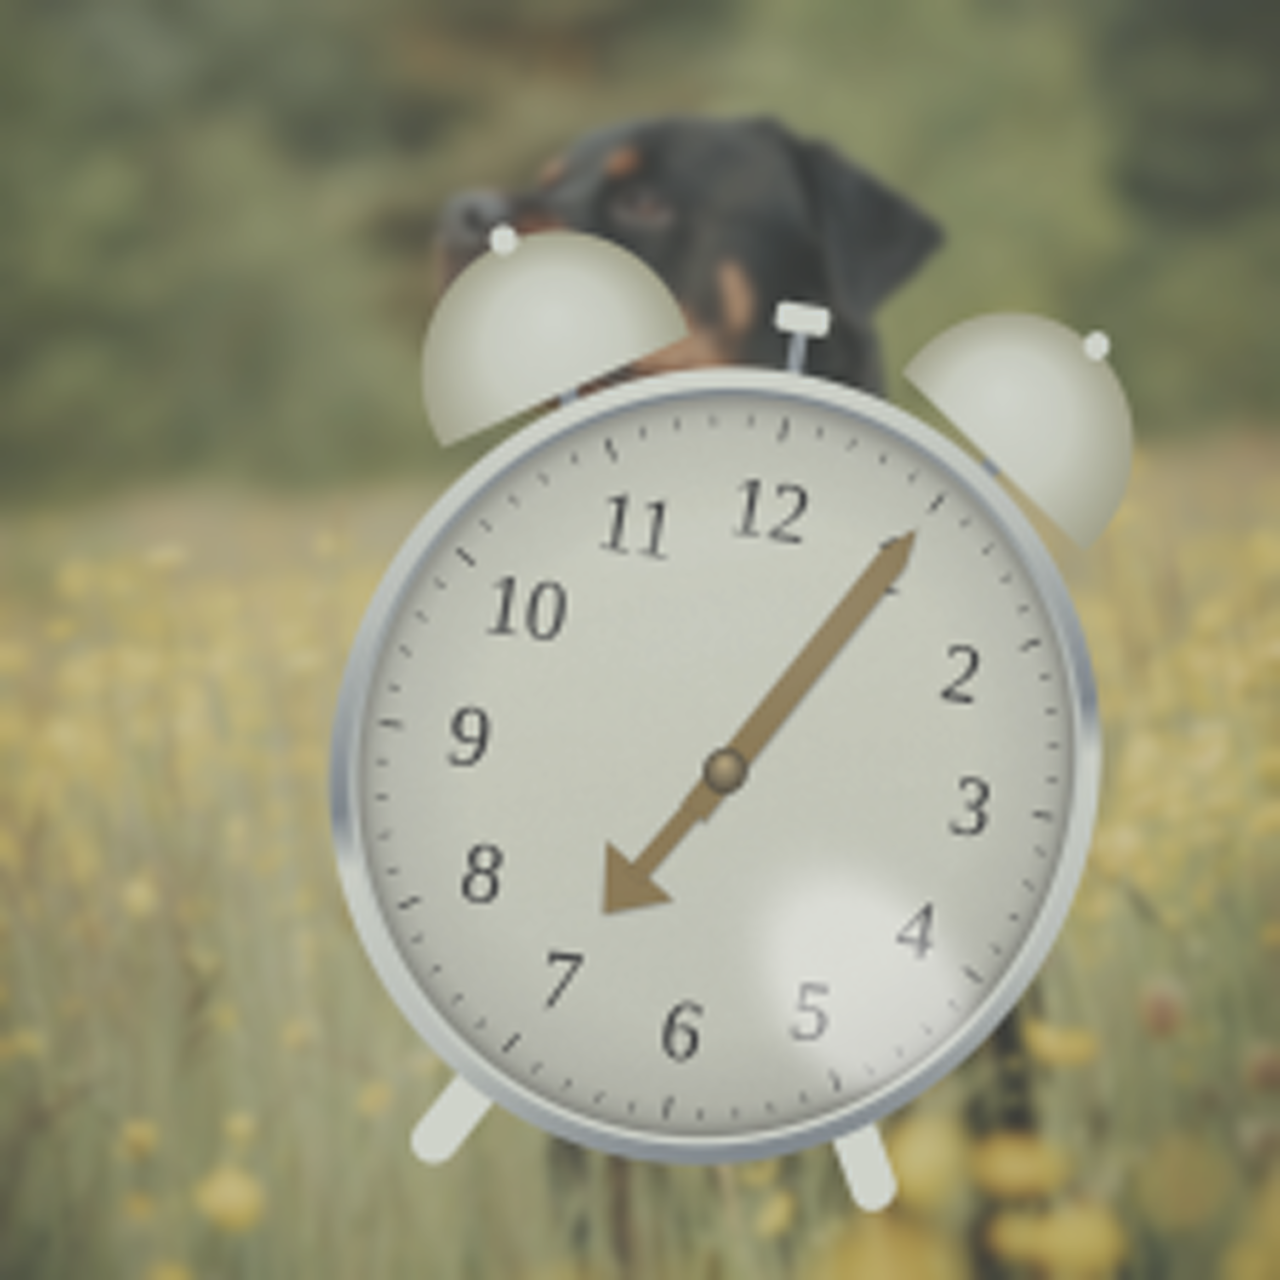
7:05
